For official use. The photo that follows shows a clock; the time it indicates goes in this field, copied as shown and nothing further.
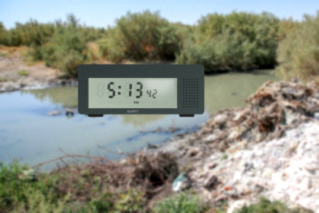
5:13:42
